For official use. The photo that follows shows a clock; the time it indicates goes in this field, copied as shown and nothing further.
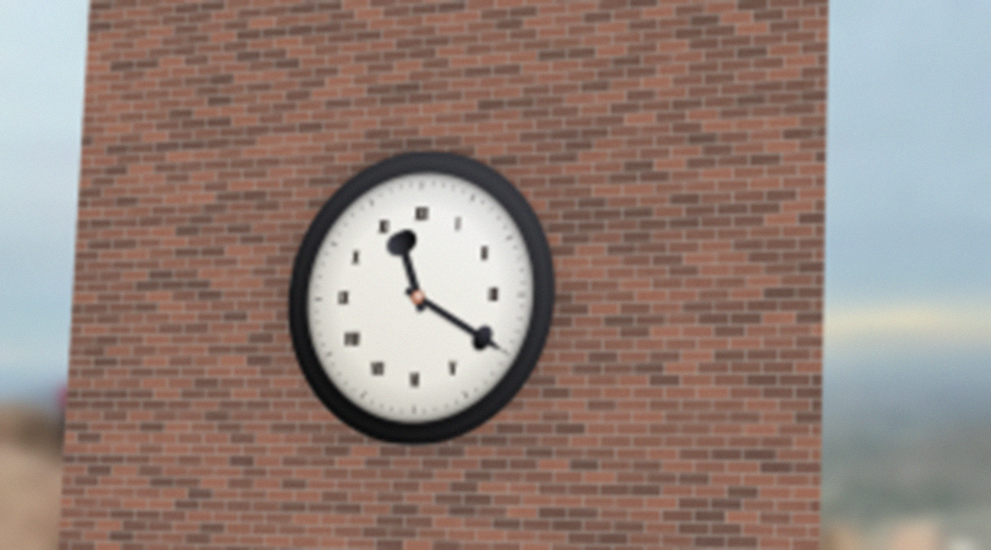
11:20
